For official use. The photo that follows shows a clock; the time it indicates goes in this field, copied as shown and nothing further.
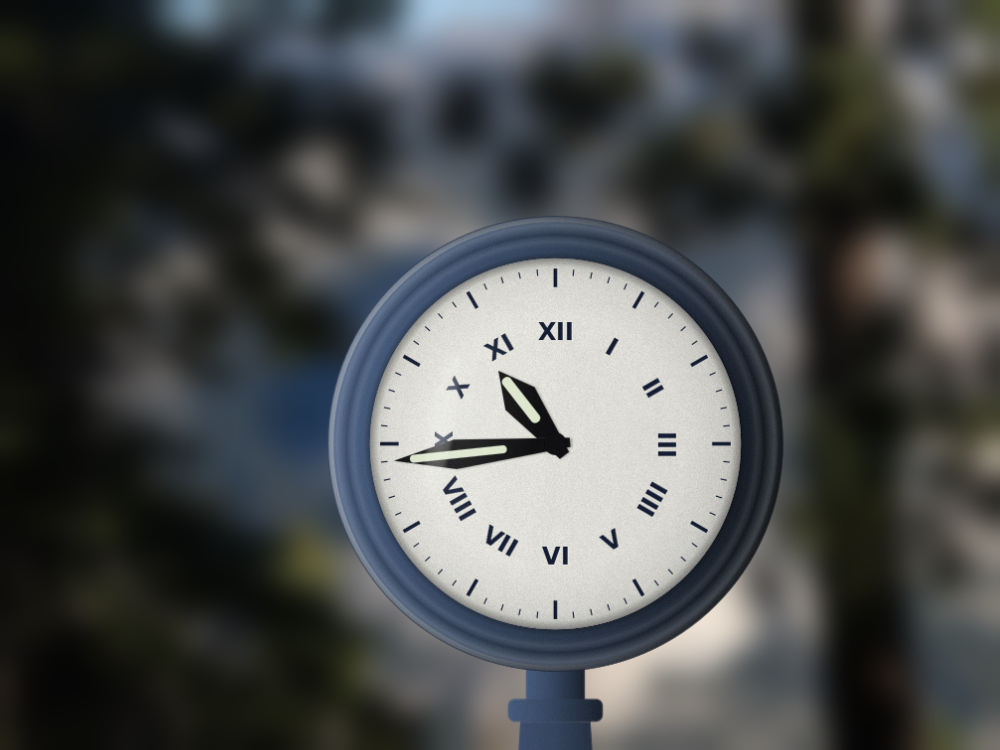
10:44
